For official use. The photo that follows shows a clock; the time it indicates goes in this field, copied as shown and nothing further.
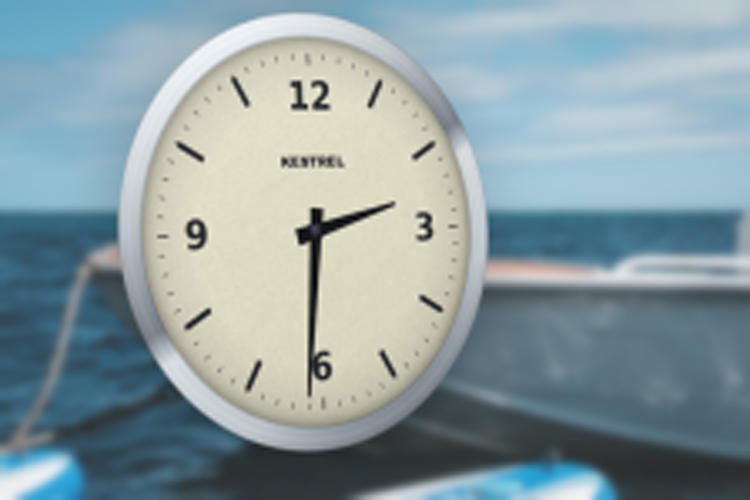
2:31
